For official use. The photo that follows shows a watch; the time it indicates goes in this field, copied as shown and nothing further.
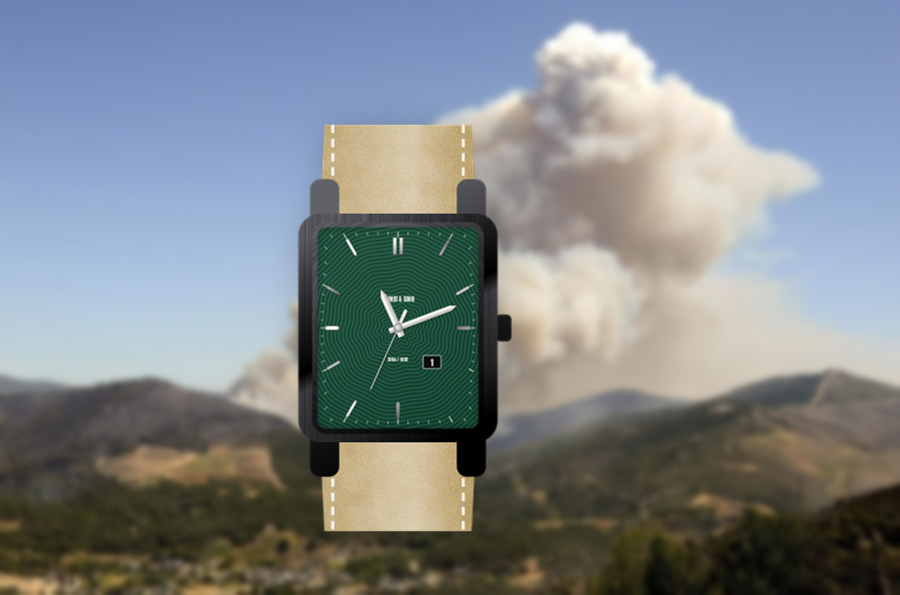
11:11:34
